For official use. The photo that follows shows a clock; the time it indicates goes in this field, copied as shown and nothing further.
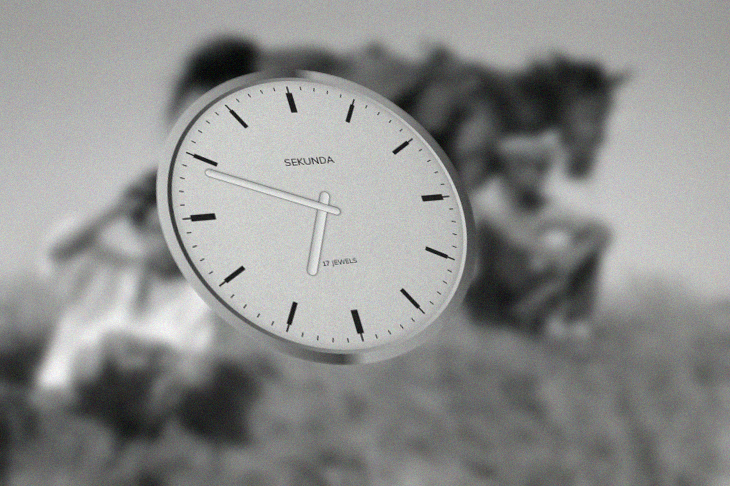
6:49
